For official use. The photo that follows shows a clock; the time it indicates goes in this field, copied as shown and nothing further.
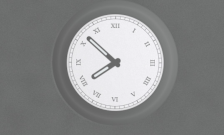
7:52
